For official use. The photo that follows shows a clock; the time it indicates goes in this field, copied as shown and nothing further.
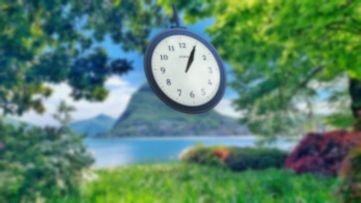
1:05
